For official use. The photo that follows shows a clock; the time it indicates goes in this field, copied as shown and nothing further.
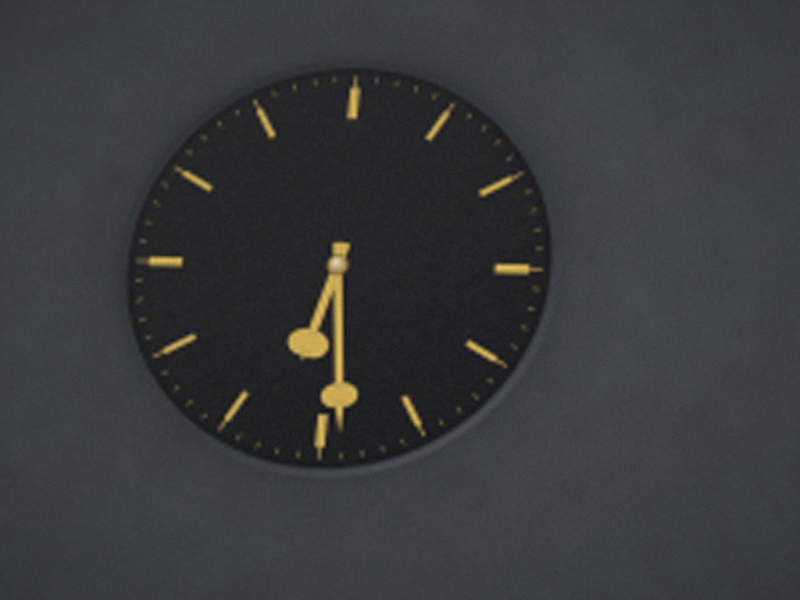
6:29
